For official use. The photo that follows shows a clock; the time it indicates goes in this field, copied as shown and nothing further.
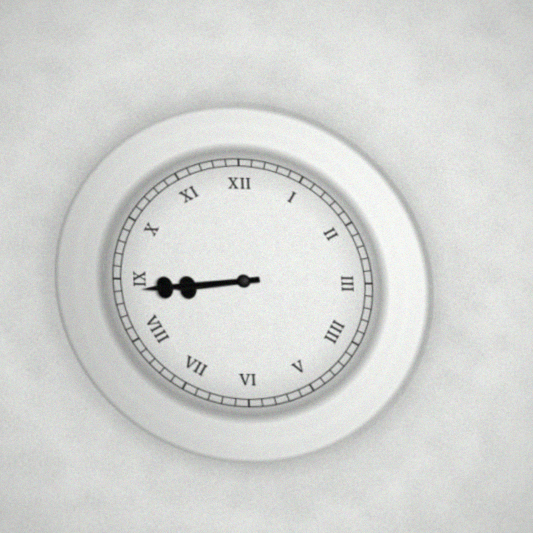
8:44
